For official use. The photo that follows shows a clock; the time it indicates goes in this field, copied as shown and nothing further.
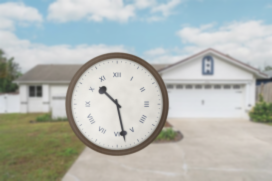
10:28
